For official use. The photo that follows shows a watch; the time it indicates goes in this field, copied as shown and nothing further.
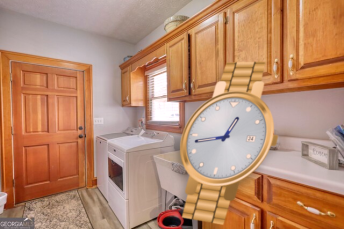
12:43
